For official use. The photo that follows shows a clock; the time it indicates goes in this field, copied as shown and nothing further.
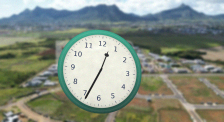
12:34
